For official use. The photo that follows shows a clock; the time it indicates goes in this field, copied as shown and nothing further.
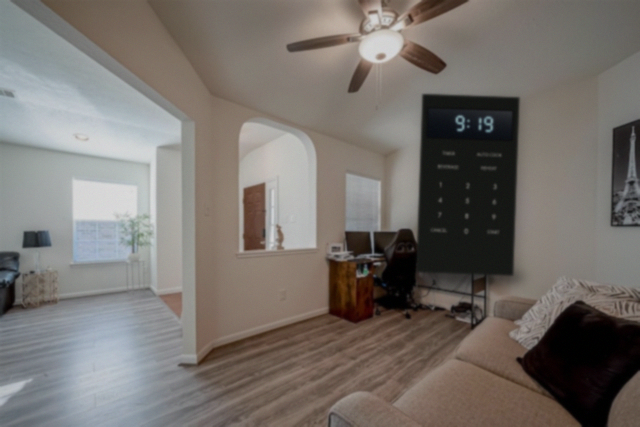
9:19
